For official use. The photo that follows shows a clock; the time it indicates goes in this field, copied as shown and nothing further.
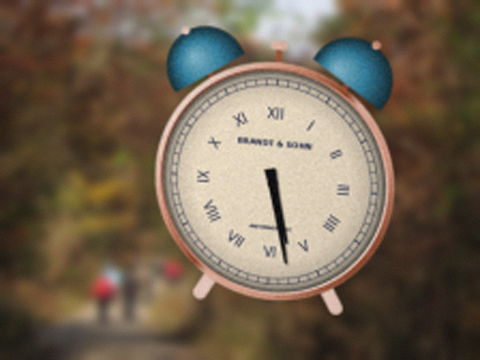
5:28
